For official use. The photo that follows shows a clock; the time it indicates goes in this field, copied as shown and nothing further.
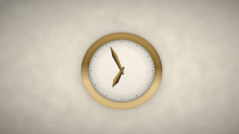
6:56
